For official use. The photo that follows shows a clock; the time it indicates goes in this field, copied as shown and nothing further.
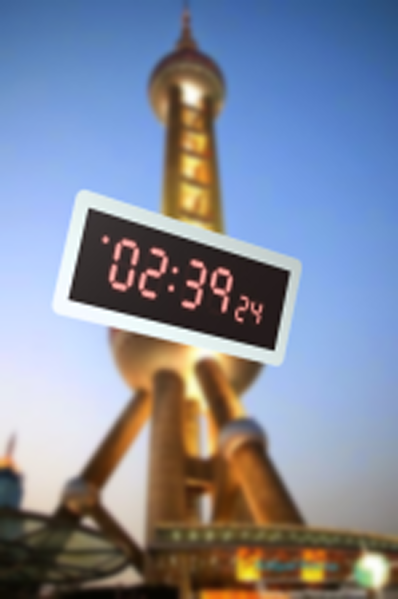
2:39:24
